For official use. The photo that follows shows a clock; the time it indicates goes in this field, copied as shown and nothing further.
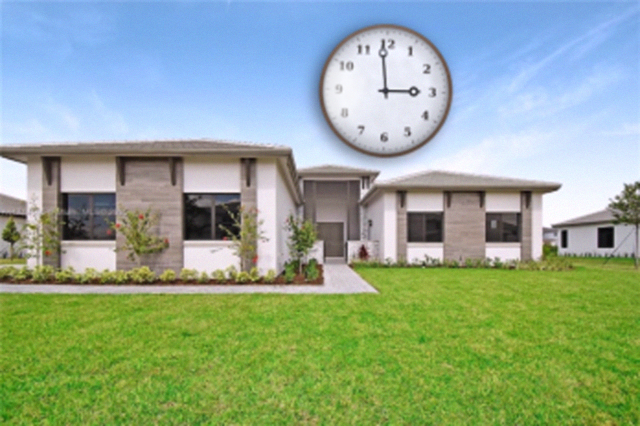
2:59
